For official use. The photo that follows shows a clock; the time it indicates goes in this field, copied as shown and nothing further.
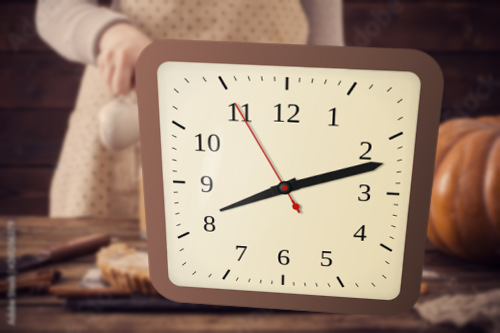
8:11:55
